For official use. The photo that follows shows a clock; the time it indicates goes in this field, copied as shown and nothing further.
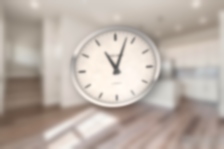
11:03
